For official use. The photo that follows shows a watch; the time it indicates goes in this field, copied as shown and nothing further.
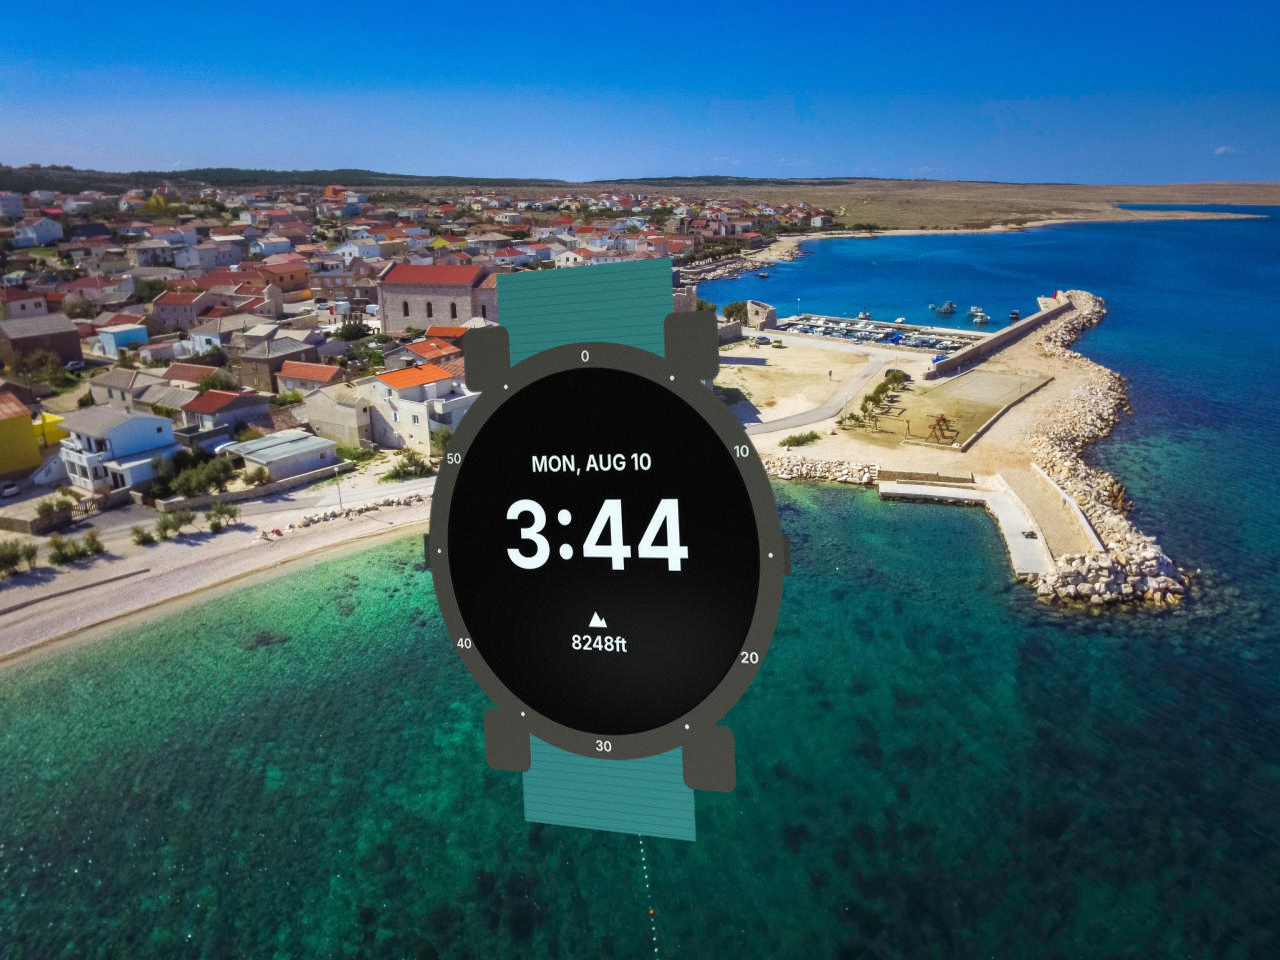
3:44
